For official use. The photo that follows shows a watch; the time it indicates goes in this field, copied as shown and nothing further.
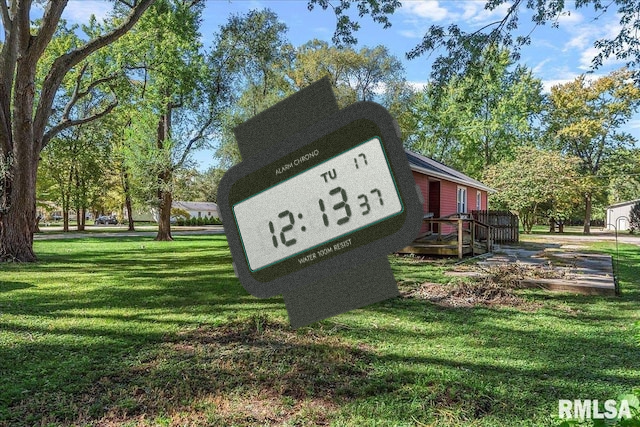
12:13:37
